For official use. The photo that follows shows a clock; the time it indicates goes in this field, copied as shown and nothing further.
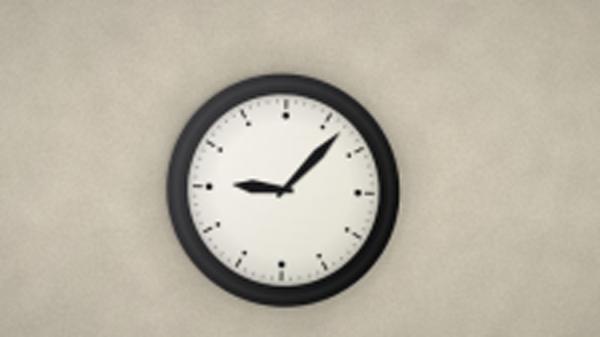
9:07
